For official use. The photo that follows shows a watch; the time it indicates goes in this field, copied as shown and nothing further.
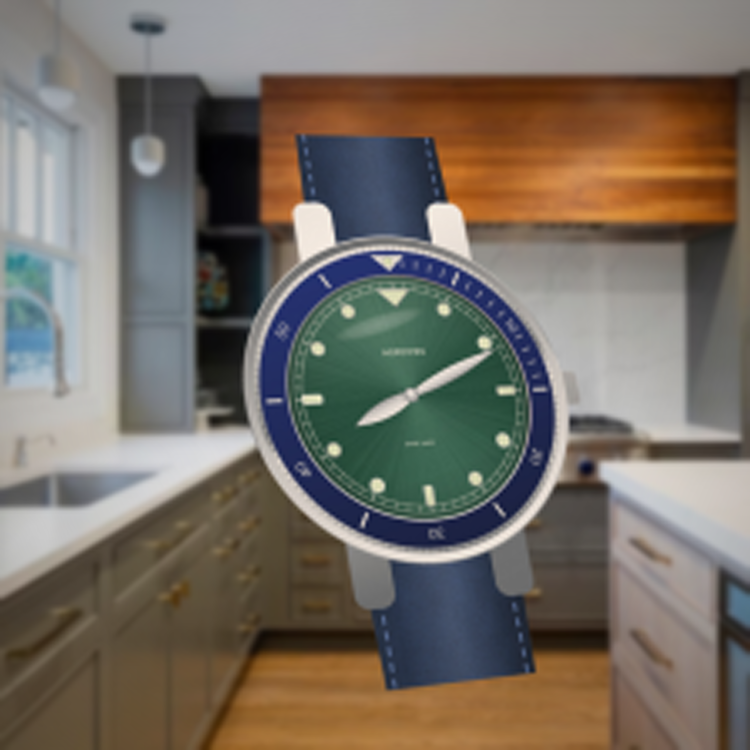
8:11
